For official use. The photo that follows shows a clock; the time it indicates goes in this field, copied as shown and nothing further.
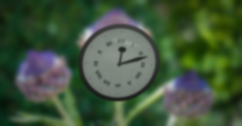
12:12
